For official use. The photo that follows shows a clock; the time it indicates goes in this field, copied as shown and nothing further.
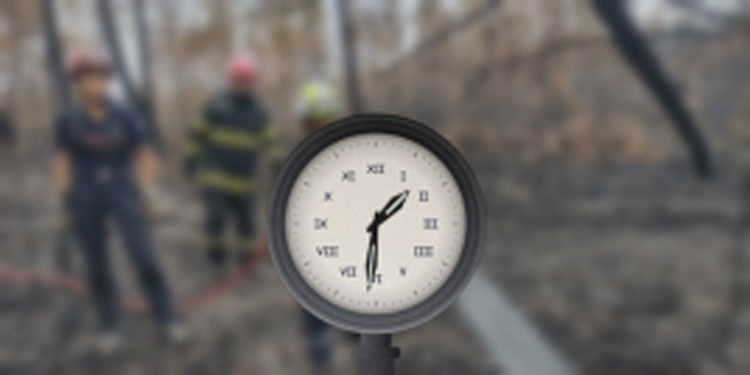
1:31
